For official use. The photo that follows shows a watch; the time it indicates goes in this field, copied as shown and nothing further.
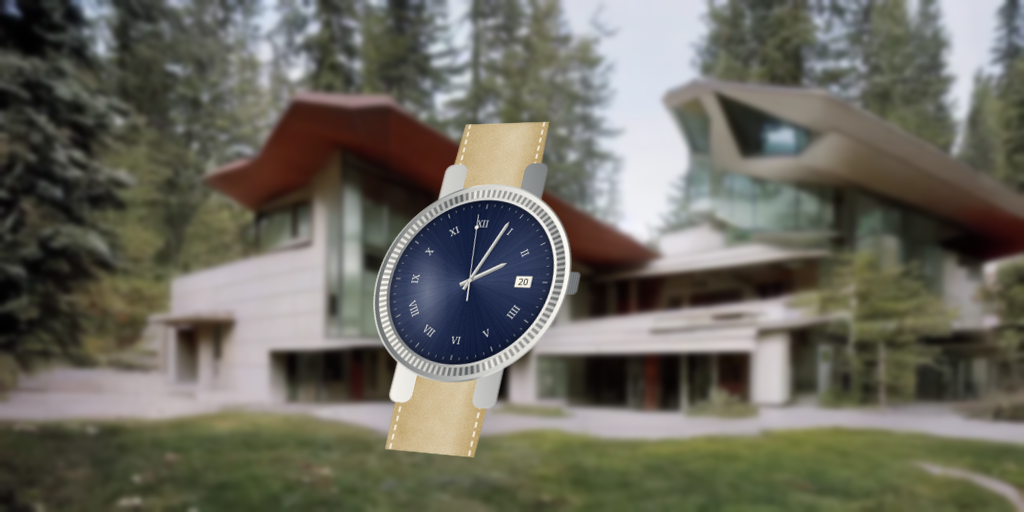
2:03:59
